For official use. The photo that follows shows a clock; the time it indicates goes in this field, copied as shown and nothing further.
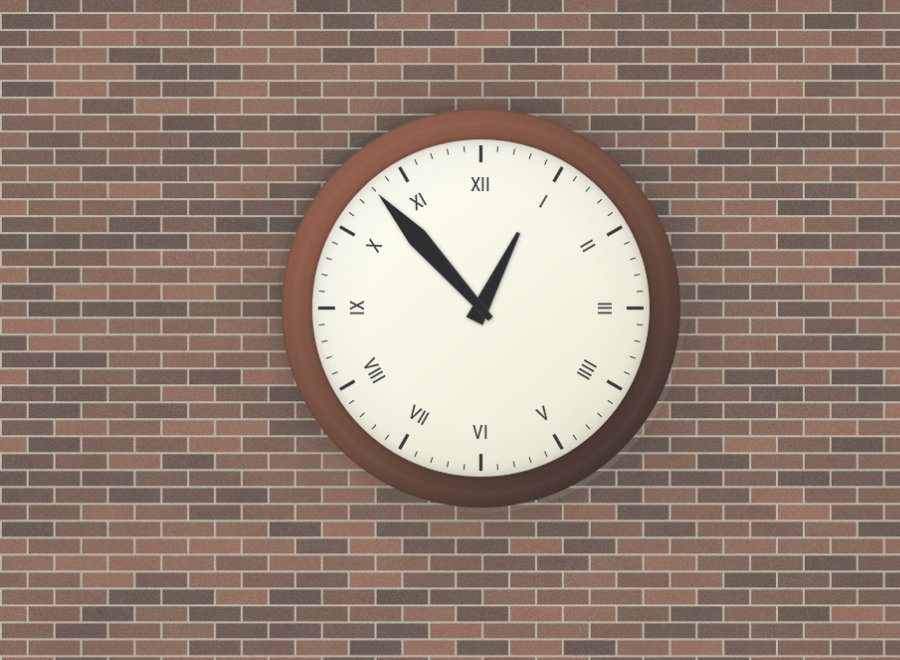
12:53
